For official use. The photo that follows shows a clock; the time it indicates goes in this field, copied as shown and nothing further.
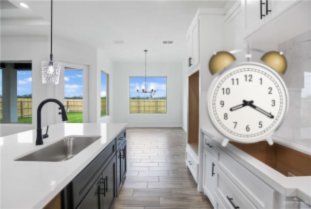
8:20
